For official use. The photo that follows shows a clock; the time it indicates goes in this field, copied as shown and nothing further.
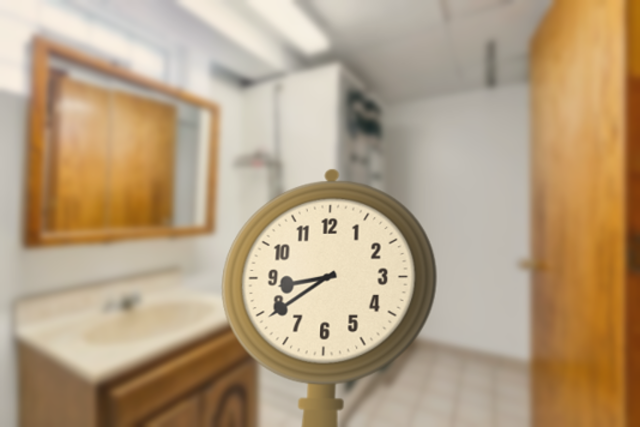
8:39
